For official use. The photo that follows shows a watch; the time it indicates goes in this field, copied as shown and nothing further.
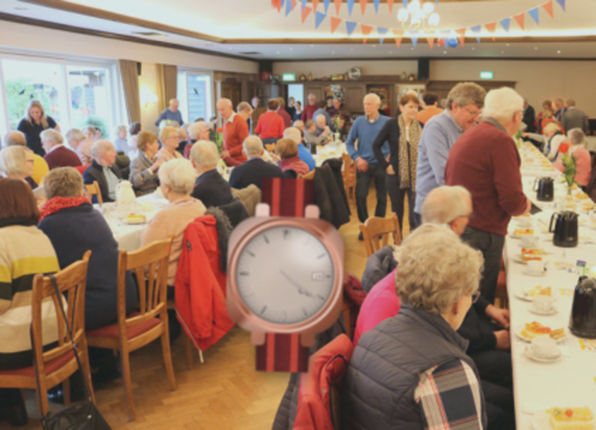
4:21
